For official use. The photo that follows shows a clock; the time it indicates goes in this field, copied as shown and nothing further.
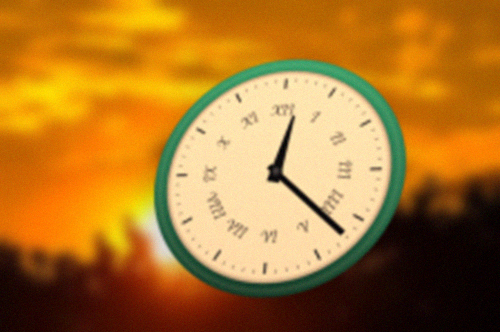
12:22
